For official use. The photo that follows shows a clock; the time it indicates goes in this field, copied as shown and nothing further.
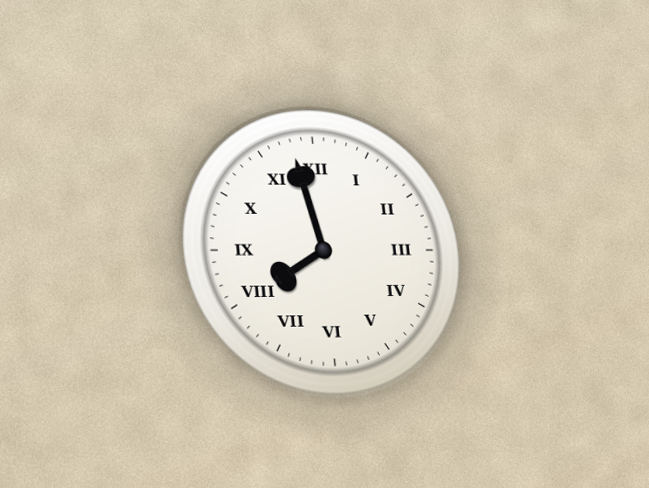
7:58
